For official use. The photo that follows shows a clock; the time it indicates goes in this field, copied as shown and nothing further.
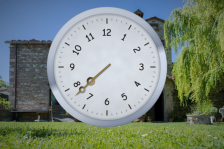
7:38
